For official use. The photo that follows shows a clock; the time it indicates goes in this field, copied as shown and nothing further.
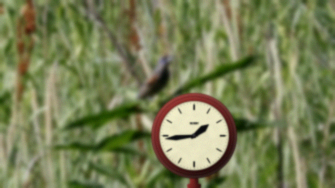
1:44
